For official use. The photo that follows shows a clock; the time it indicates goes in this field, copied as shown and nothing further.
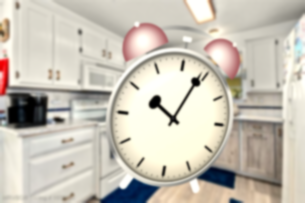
10:04
